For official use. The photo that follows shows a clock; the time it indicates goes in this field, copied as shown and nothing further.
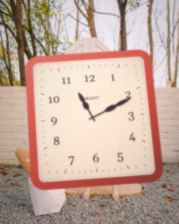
11:11
